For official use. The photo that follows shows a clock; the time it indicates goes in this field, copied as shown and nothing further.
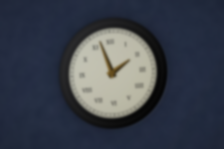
1:57
